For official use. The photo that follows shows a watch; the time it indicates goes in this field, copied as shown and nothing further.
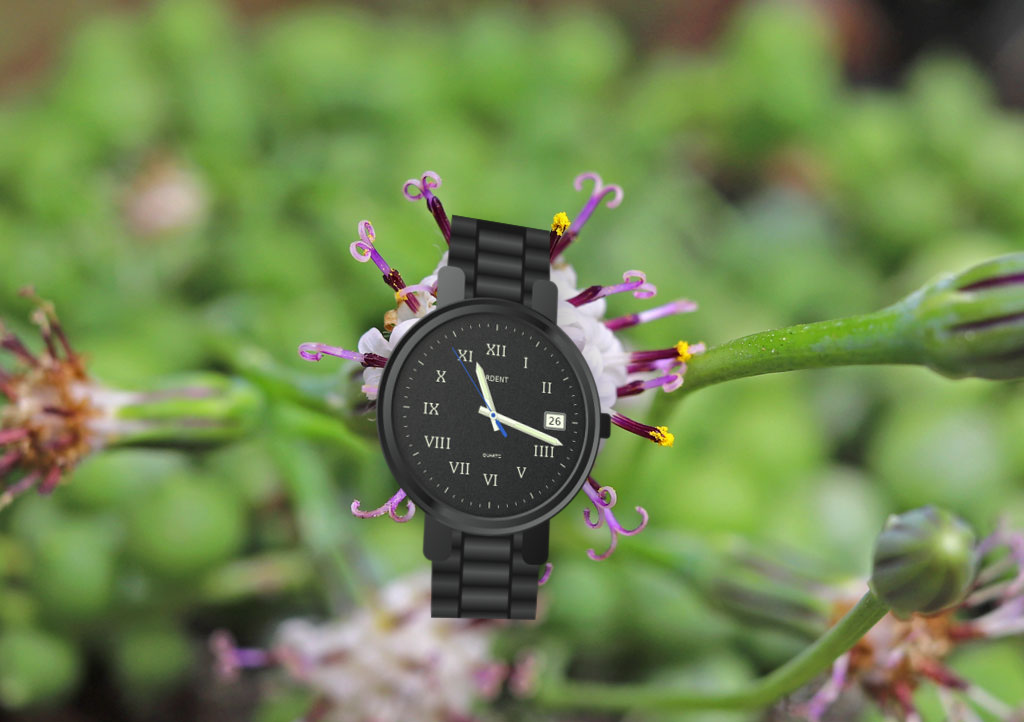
11:17:54
